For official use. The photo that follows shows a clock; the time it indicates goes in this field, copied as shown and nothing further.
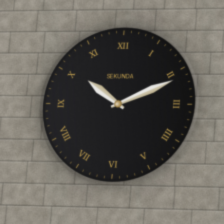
10:11
